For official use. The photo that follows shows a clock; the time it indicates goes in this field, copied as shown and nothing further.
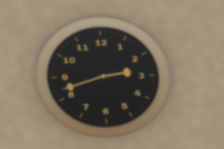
2:42
